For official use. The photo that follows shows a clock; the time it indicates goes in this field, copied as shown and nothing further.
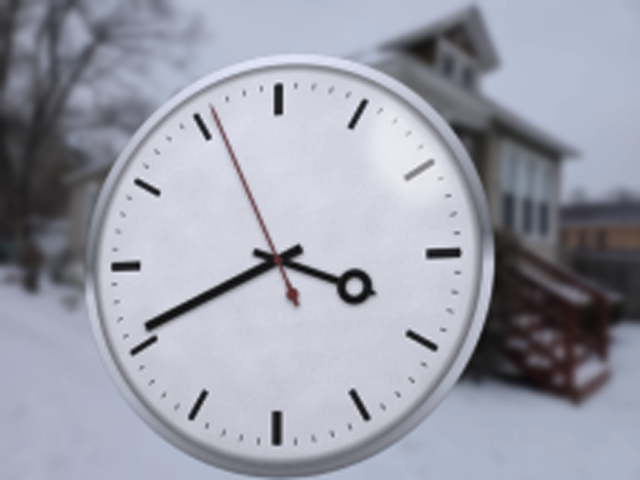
3:40:56
